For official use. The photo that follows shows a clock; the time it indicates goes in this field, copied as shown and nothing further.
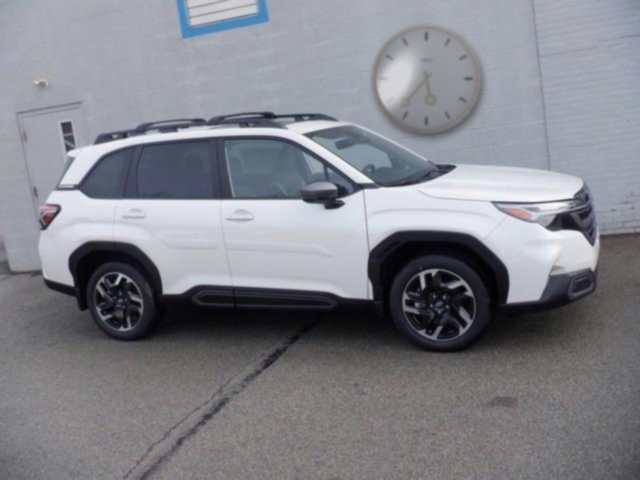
5:37
